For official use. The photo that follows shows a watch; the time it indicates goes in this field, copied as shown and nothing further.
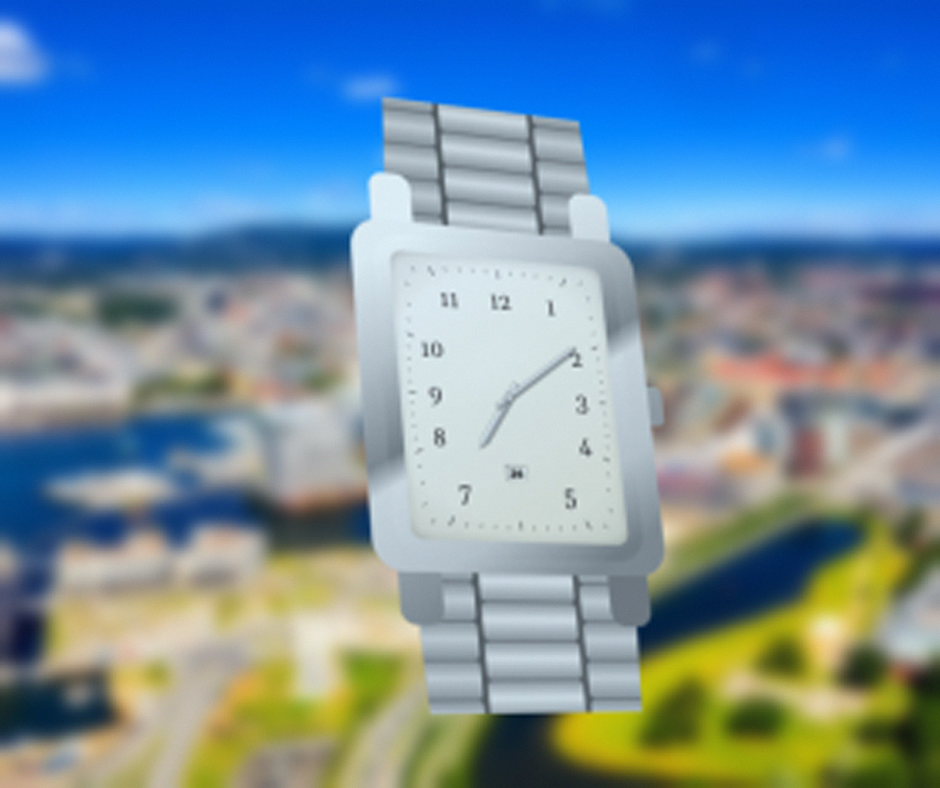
7:09
